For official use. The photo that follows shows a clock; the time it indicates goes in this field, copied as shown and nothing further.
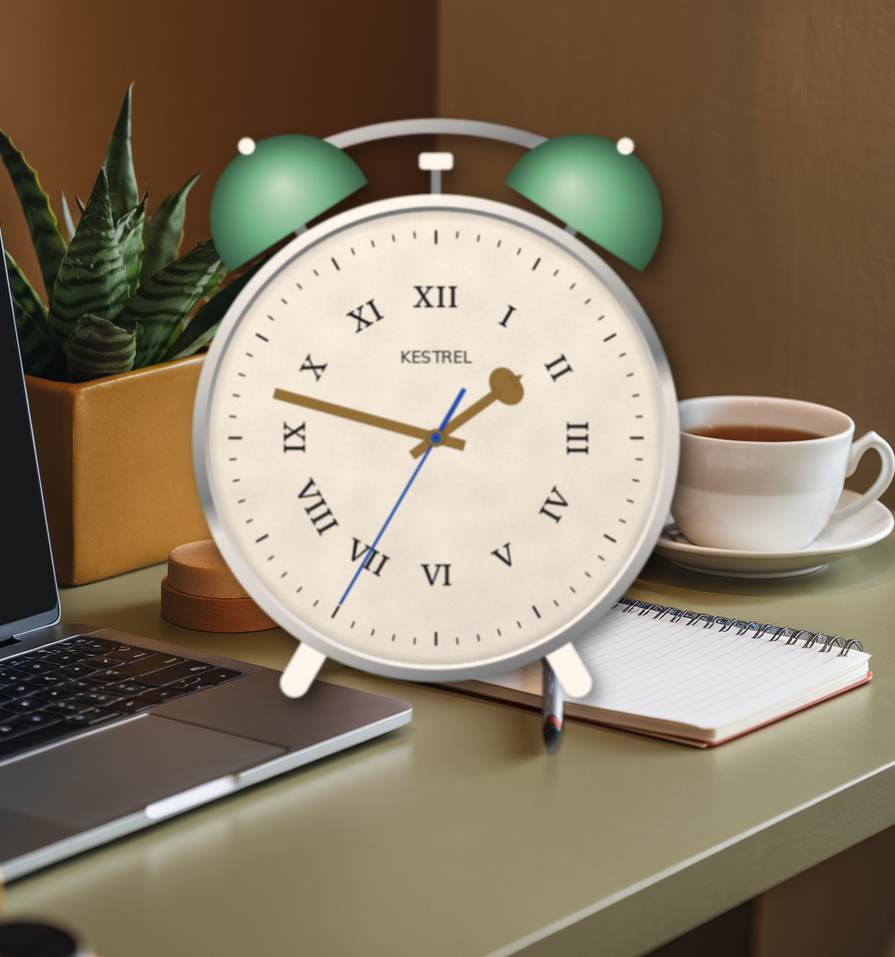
1:47:35
